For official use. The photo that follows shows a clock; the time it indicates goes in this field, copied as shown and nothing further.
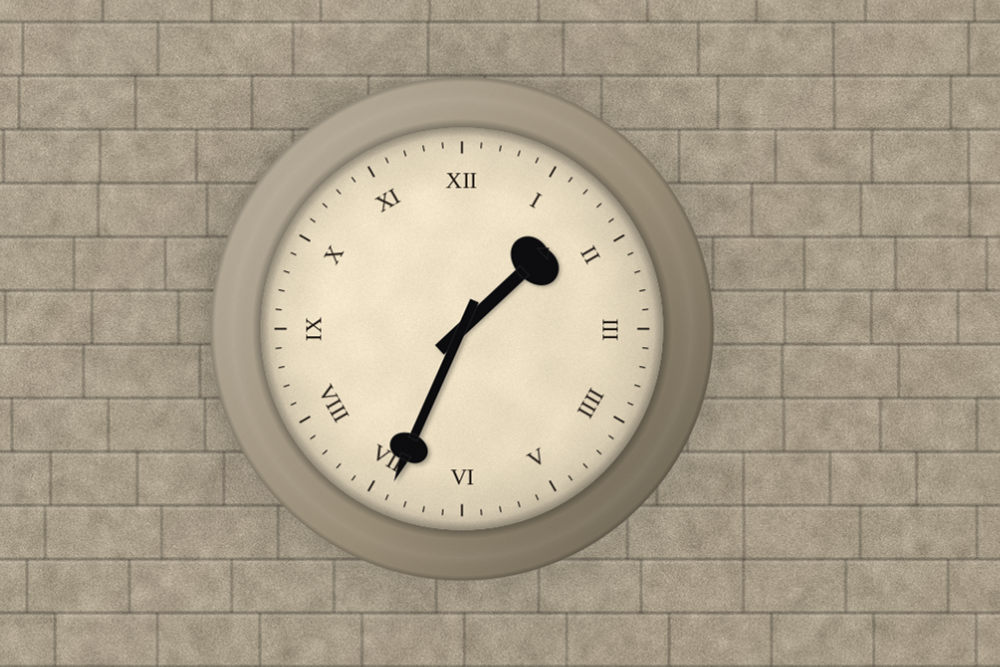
1:34
